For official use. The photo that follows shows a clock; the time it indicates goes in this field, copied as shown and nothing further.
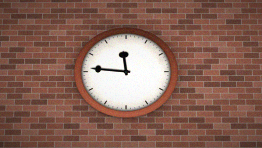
11:46
